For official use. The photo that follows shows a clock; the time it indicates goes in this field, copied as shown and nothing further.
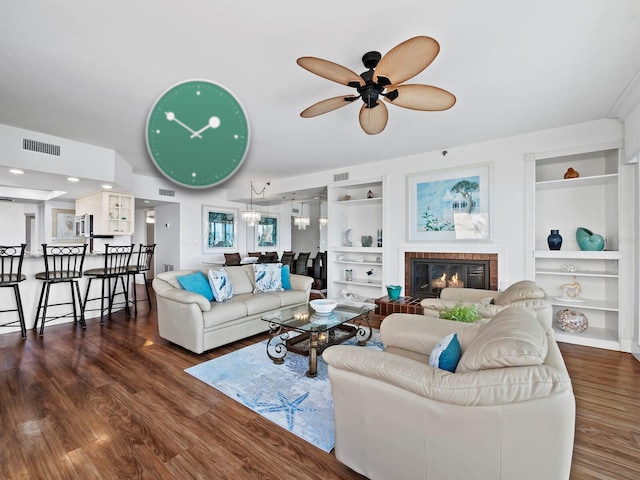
1:50
